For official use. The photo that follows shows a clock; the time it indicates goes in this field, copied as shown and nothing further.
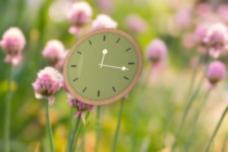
12:17
